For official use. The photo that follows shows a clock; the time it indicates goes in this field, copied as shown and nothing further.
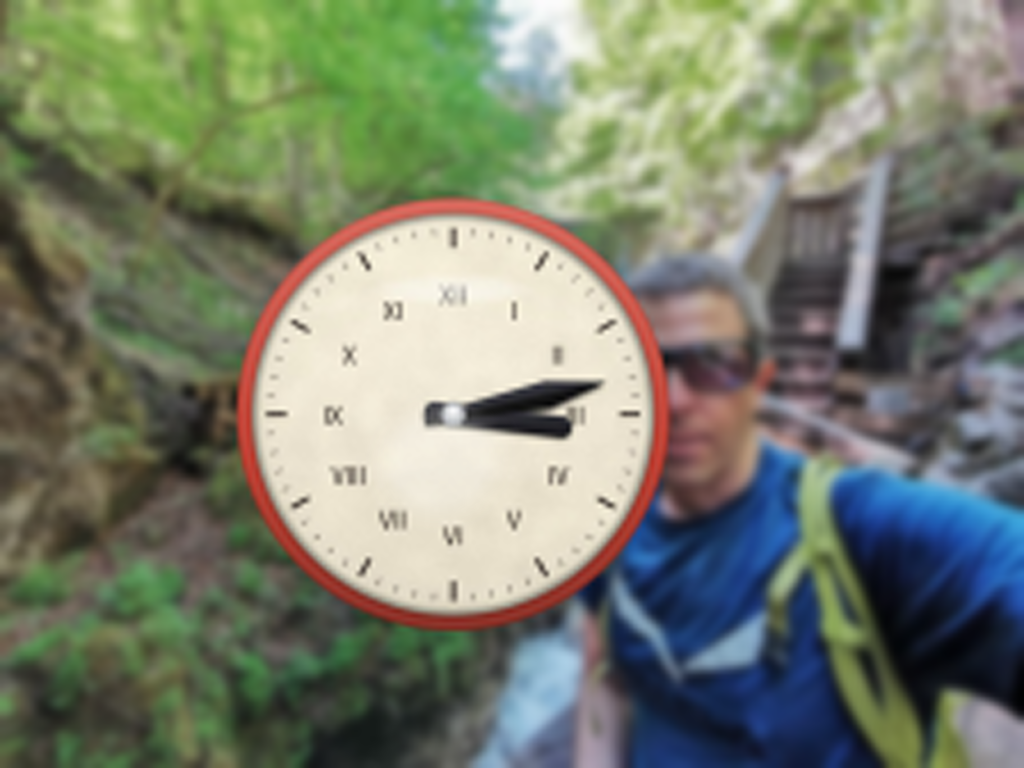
3:13
